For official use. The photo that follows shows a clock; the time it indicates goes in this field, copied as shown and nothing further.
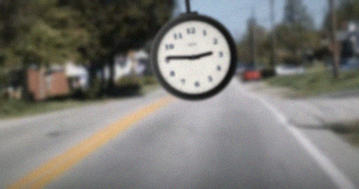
2:46
